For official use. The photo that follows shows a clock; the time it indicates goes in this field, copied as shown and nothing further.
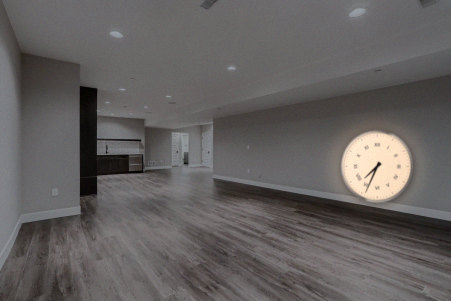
7:34
